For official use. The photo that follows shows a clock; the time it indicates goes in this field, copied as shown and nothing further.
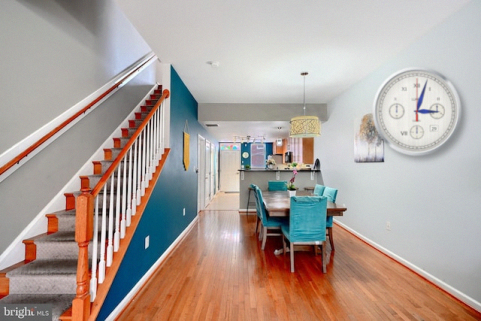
3:03
